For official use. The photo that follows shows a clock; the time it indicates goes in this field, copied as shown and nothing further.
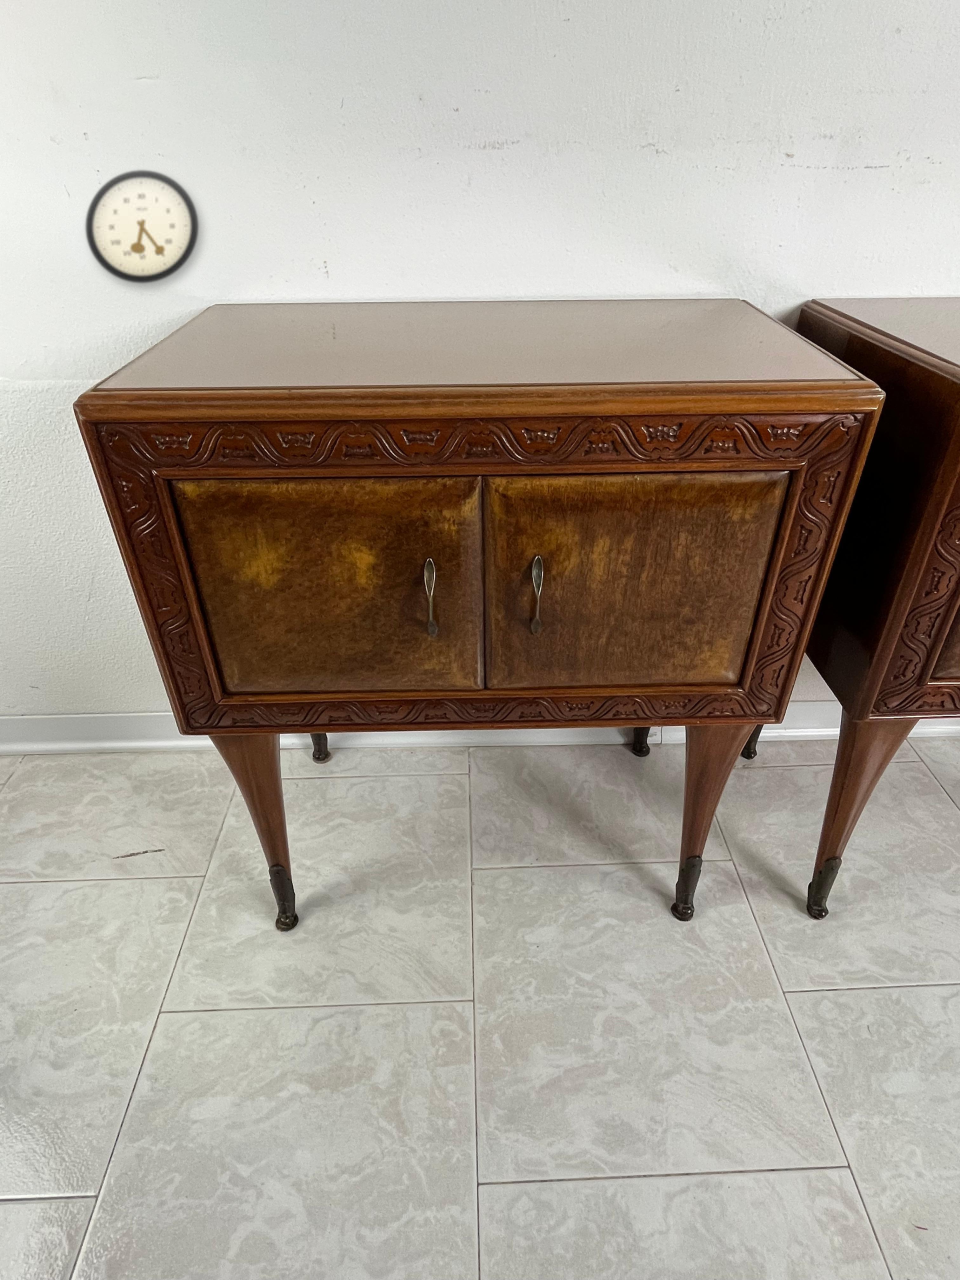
6:24
